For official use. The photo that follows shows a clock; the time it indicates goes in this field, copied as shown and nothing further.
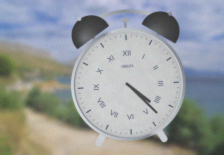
4:23
